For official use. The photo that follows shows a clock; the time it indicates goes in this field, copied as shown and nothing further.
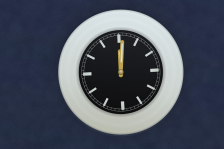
12:01
